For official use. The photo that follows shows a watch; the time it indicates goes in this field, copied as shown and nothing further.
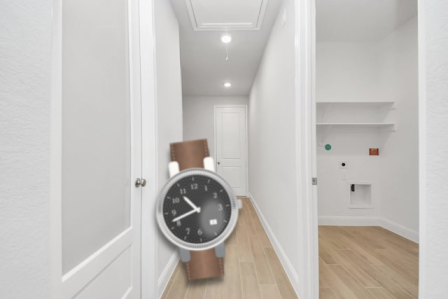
10:42
